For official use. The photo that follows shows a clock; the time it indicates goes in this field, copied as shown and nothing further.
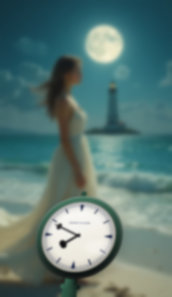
7:49
